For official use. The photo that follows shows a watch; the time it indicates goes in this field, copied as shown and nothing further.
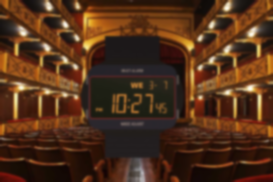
10:27
